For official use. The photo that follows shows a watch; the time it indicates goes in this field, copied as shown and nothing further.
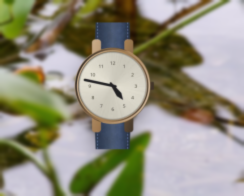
4:47
